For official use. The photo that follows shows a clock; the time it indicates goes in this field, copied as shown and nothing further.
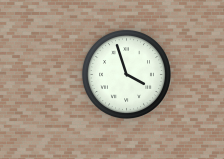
3:57
